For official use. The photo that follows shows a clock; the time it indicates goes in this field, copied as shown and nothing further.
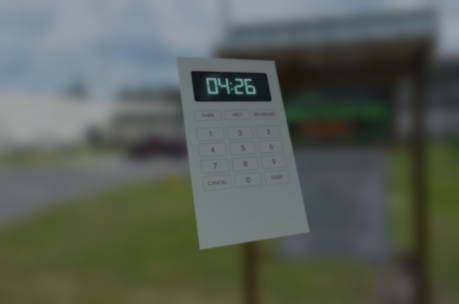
4:26
